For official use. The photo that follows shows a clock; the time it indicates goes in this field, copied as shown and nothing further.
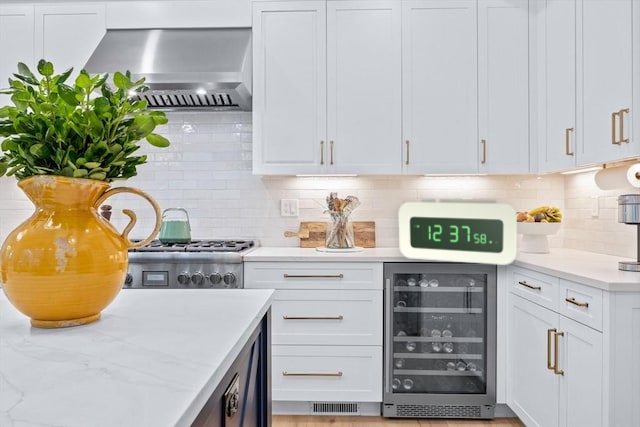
12:37:58
